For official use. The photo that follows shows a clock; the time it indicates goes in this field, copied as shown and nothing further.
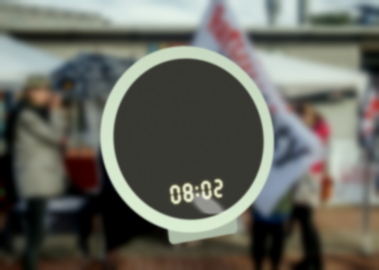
8:02
